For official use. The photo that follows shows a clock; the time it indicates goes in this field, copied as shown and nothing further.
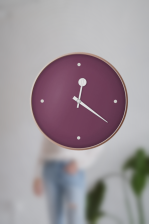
12:21
